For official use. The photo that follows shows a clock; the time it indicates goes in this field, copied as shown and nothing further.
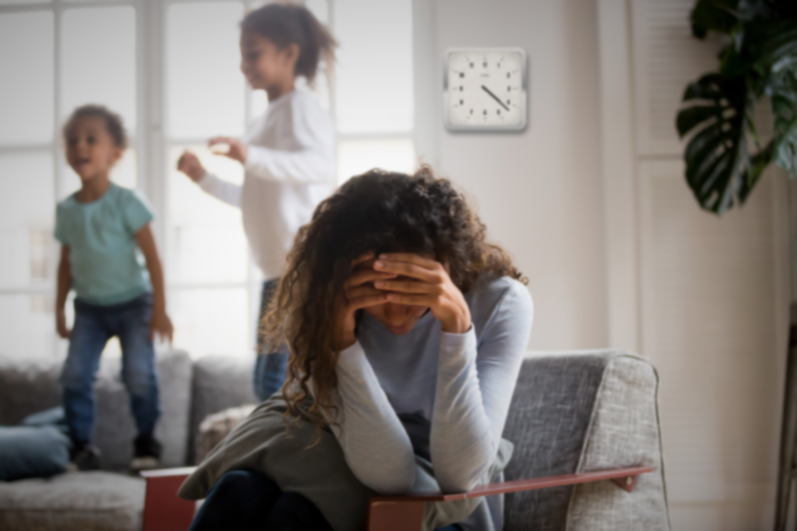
4:22
